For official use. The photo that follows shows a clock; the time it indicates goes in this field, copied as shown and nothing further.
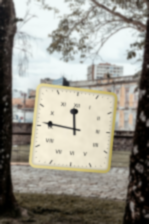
11:46
